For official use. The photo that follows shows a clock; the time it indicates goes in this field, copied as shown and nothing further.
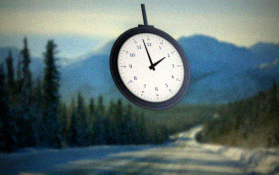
1:58
